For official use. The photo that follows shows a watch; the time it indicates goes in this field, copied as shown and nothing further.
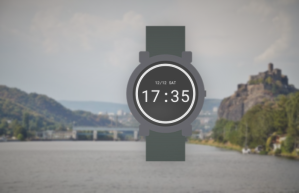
17:35
